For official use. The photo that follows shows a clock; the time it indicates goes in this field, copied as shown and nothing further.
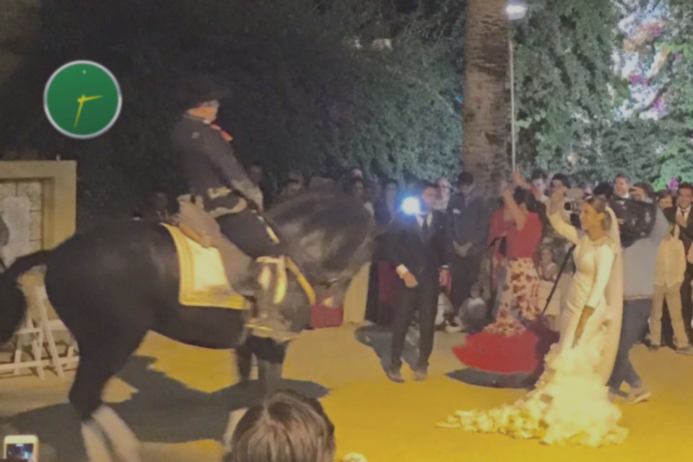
2:32
